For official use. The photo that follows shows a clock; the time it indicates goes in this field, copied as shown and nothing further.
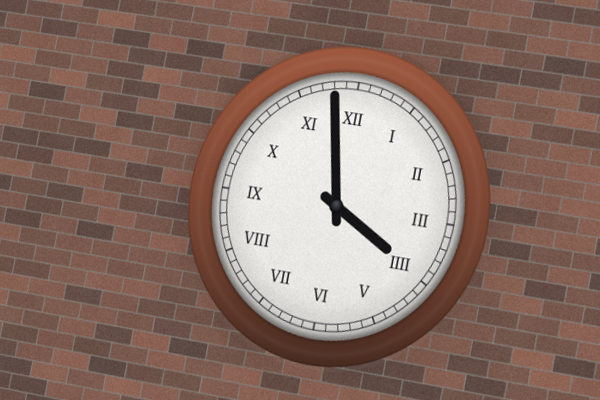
3:58
